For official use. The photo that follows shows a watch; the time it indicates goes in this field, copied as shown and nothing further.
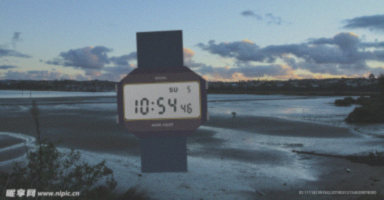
10:54:46
